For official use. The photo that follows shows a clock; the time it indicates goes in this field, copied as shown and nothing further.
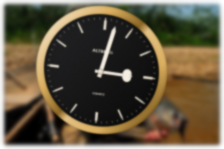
3:02
